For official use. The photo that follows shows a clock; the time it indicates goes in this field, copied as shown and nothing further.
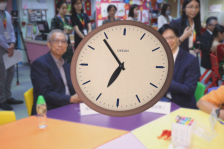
6:54
